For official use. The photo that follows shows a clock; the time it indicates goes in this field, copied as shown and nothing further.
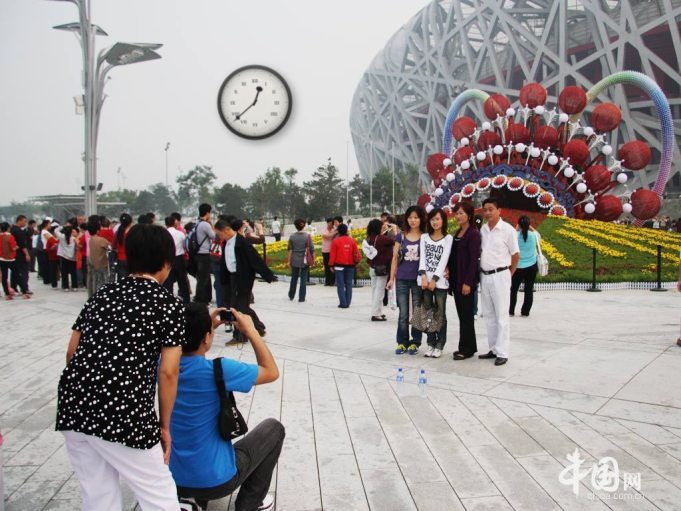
12:38
